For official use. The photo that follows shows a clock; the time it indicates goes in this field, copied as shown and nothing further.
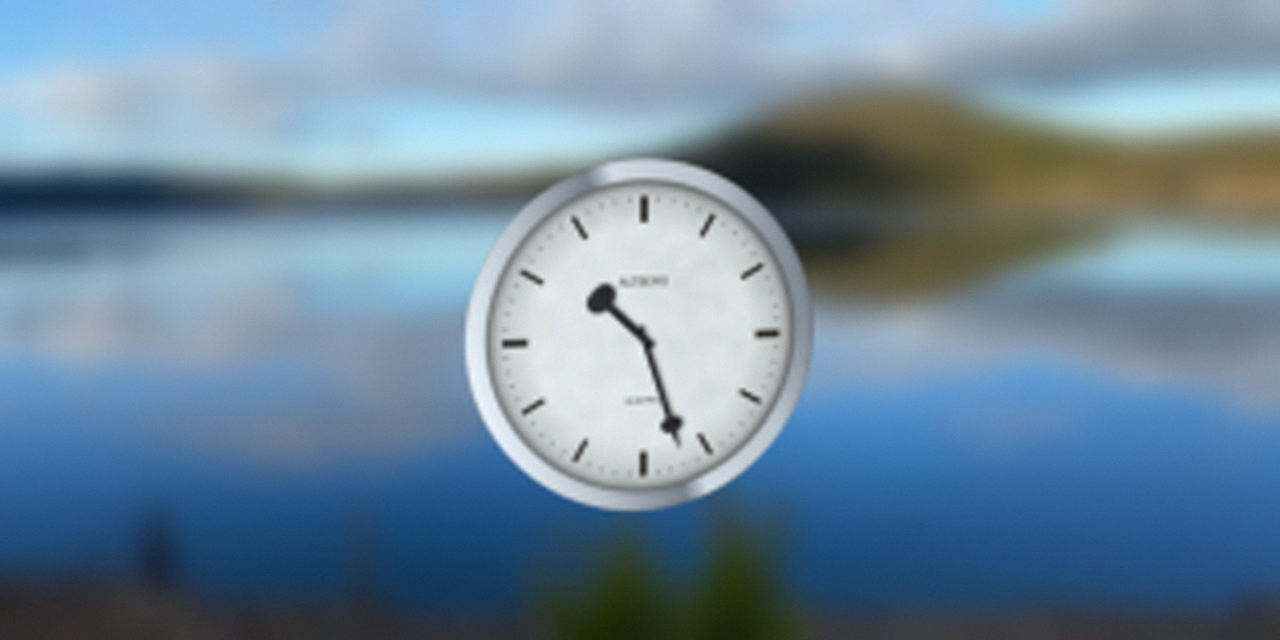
10:27
